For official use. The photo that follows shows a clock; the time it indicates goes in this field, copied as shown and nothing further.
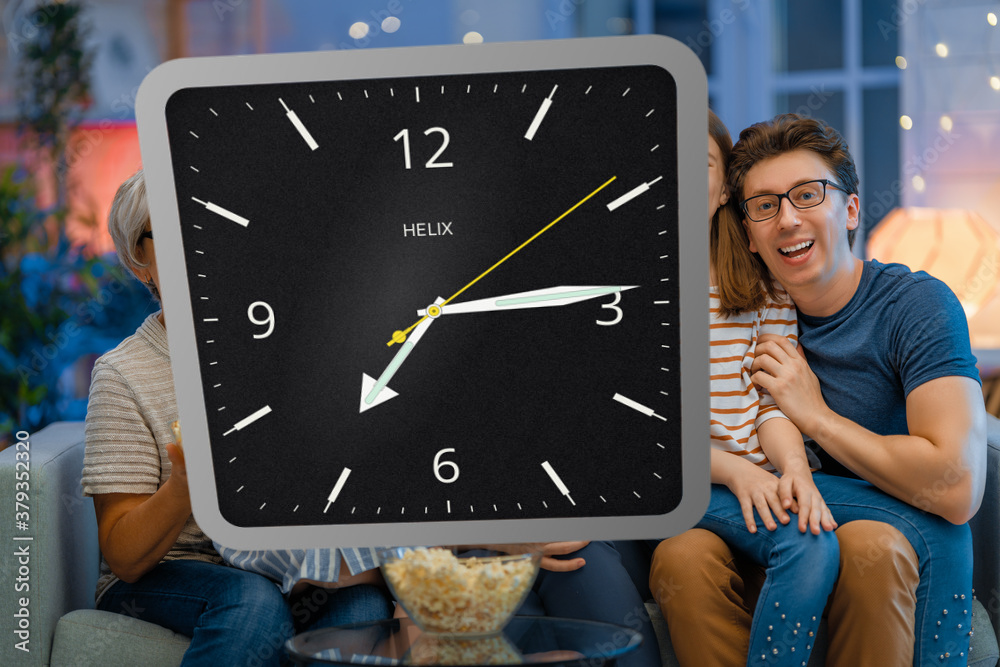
7:14:09
